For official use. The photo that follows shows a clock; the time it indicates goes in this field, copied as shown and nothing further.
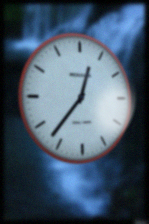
12:37
